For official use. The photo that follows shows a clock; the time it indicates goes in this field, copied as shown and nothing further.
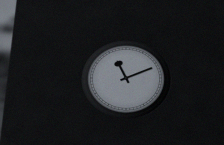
11:11
